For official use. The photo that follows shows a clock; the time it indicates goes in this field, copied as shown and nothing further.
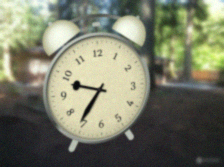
9:36
